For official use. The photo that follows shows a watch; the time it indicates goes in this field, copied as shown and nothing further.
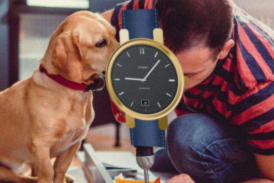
9:07
